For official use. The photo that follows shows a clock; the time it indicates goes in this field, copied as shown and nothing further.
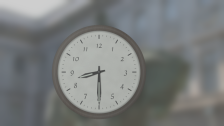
8:30
